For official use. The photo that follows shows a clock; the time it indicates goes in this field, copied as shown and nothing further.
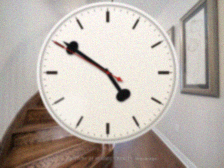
4:50:50
